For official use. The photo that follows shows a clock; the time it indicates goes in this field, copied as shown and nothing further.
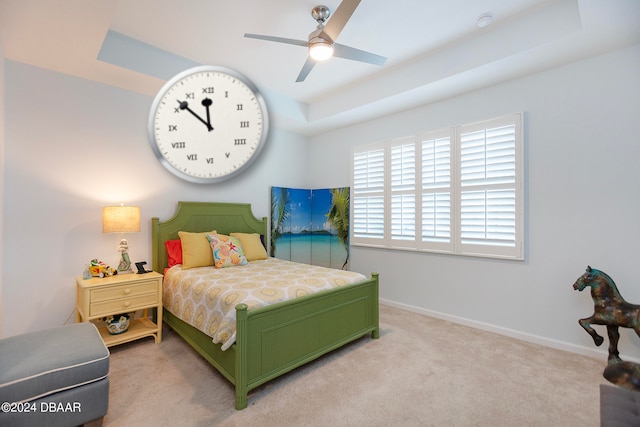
11:52
